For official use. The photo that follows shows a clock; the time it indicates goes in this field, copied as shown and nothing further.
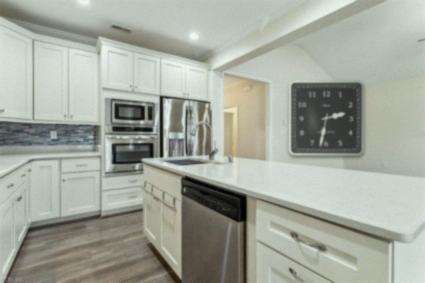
2:32
